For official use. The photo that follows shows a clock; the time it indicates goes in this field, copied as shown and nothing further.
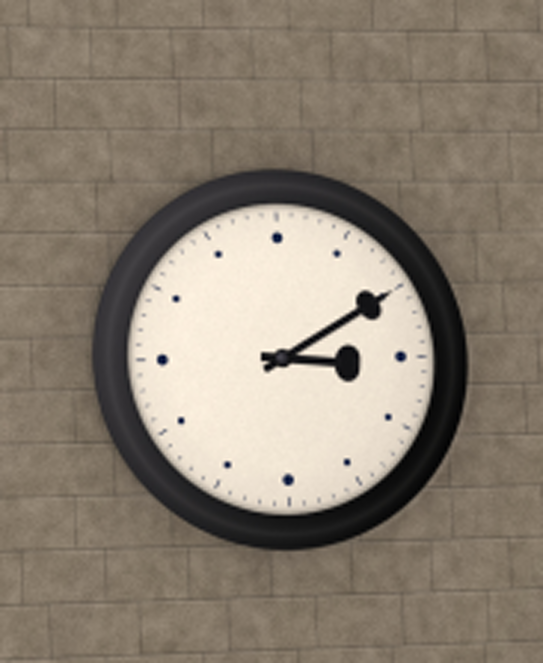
3:10
